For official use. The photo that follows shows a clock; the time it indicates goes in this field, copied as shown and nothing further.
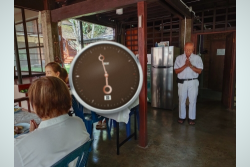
5:58
